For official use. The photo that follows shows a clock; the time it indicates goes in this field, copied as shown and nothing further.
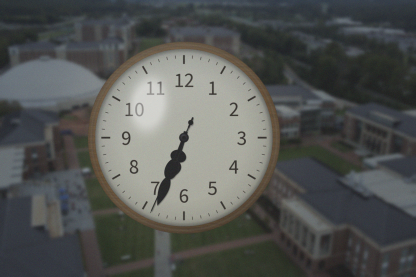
6:33:34
